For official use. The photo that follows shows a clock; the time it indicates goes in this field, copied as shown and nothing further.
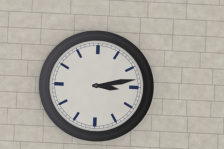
3:13
